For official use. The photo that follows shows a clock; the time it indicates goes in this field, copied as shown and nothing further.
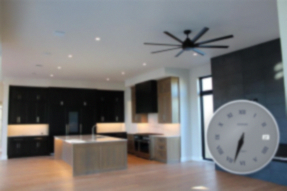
6:33
